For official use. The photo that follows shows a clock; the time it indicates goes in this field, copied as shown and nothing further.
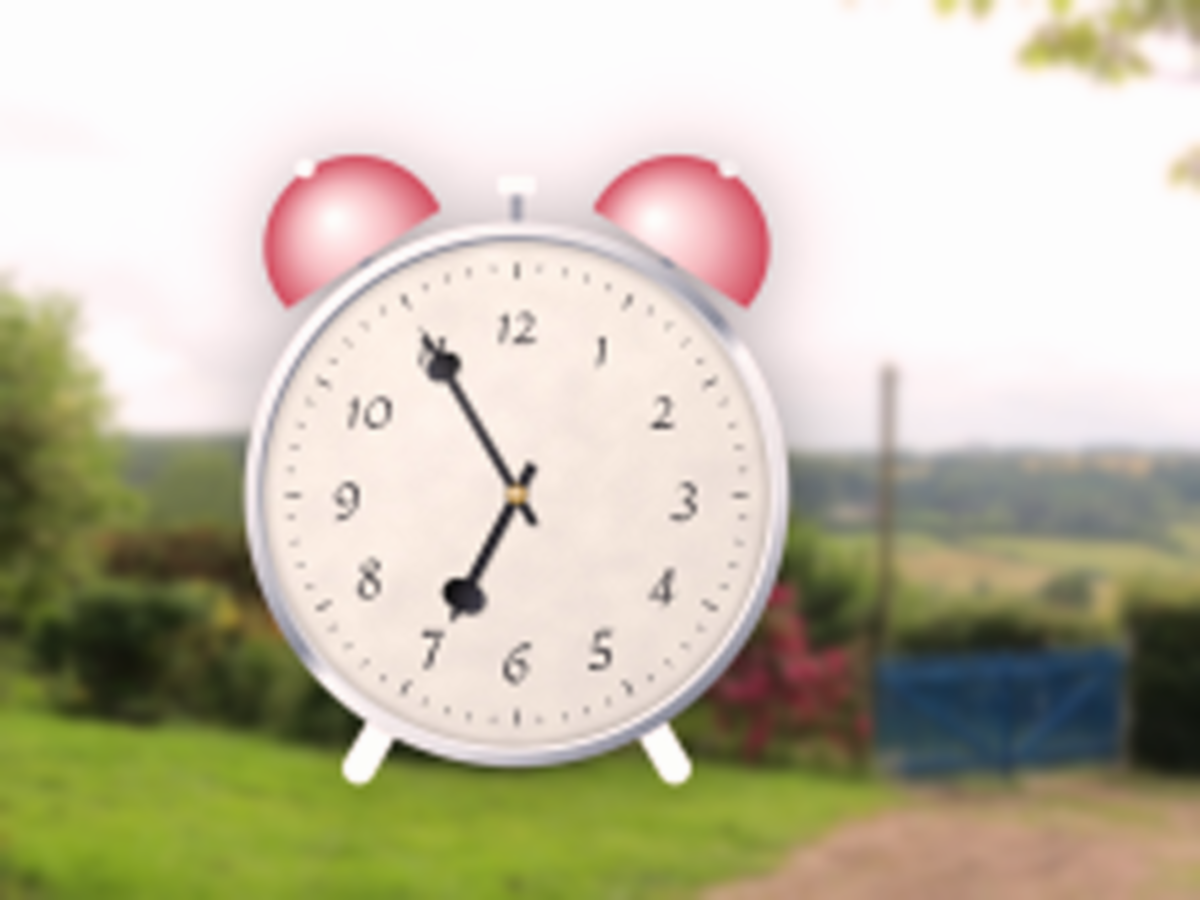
6:55
